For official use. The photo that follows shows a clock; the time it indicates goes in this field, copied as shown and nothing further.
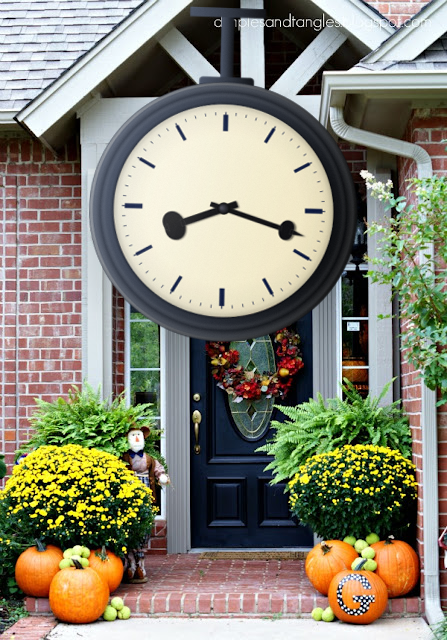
8:18
